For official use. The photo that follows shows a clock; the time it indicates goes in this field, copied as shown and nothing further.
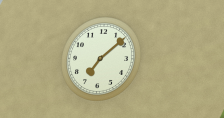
7:08
